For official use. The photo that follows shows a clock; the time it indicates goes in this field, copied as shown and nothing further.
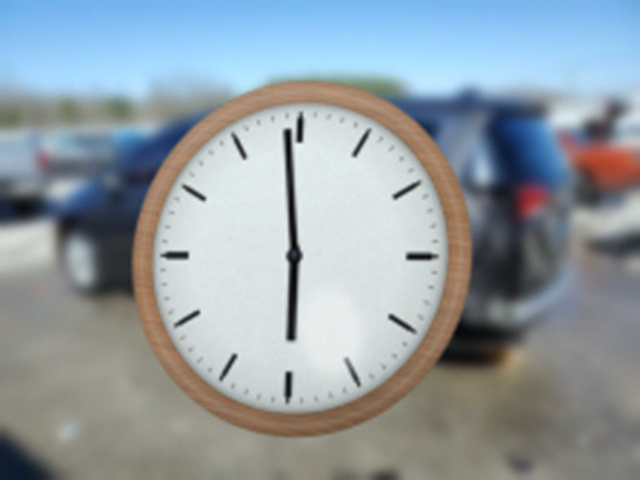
5:59
